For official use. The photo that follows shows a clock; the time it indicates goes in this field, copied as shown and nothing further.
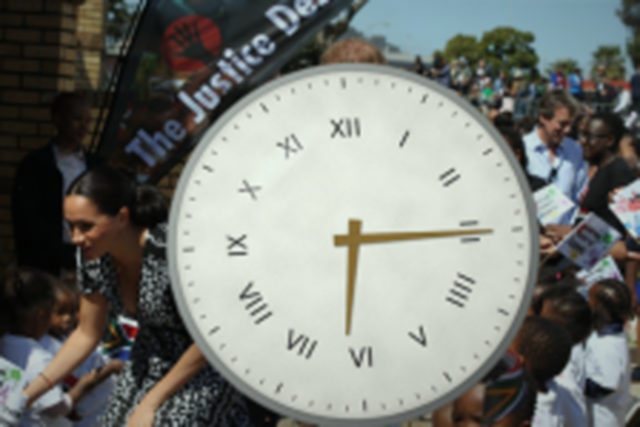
6:15
